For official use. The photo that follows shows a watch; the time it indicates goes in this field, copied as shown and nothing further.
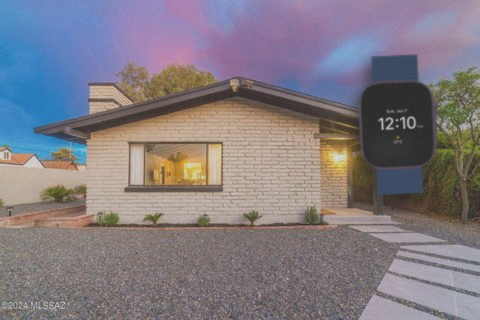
12:10
